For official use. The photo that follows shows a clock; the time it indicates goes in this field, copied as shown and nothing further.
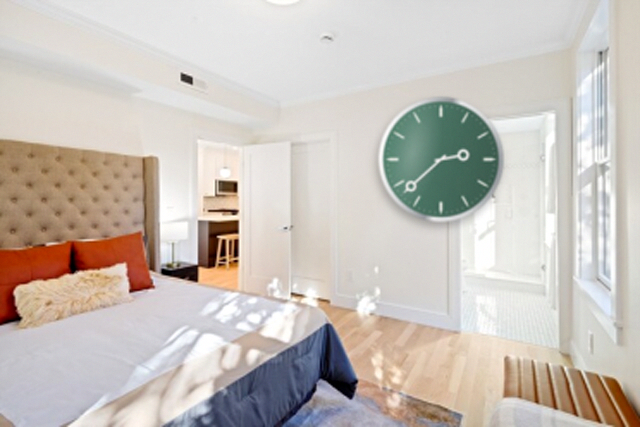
2:38
